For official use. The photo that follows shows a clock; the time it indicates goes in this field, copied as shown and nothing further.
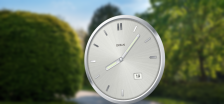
8:07
